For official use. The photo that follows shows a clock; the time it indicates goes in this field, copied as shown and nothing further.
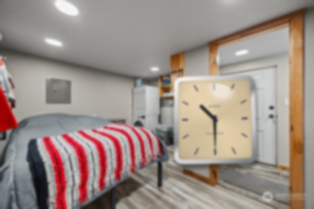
10:30
